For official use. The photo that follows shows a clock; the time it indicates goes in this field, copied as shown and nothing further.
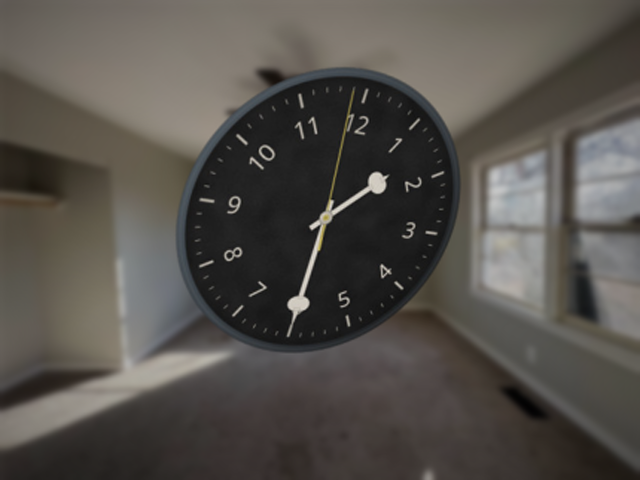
1:29:59
